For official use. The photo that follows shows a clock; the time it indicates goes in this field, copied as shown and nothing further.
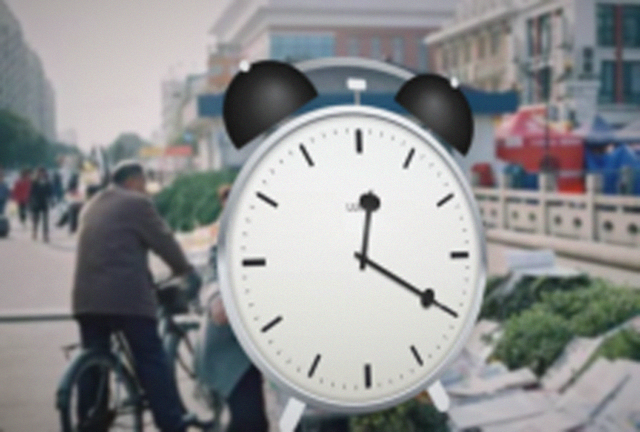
12:20
